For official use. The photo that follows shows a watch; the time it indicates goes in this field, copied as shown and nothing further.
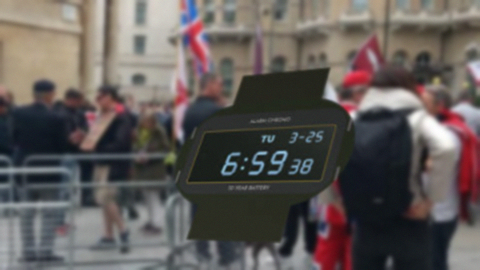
6:59:38
